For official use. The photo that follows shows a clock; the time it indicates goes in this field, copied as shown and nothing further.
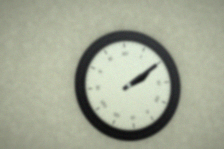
2:10
